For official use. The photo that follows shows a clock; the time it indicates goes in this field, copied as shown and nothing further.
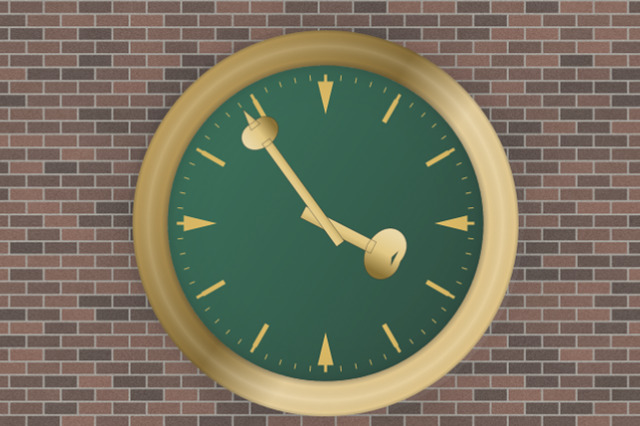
3:54
